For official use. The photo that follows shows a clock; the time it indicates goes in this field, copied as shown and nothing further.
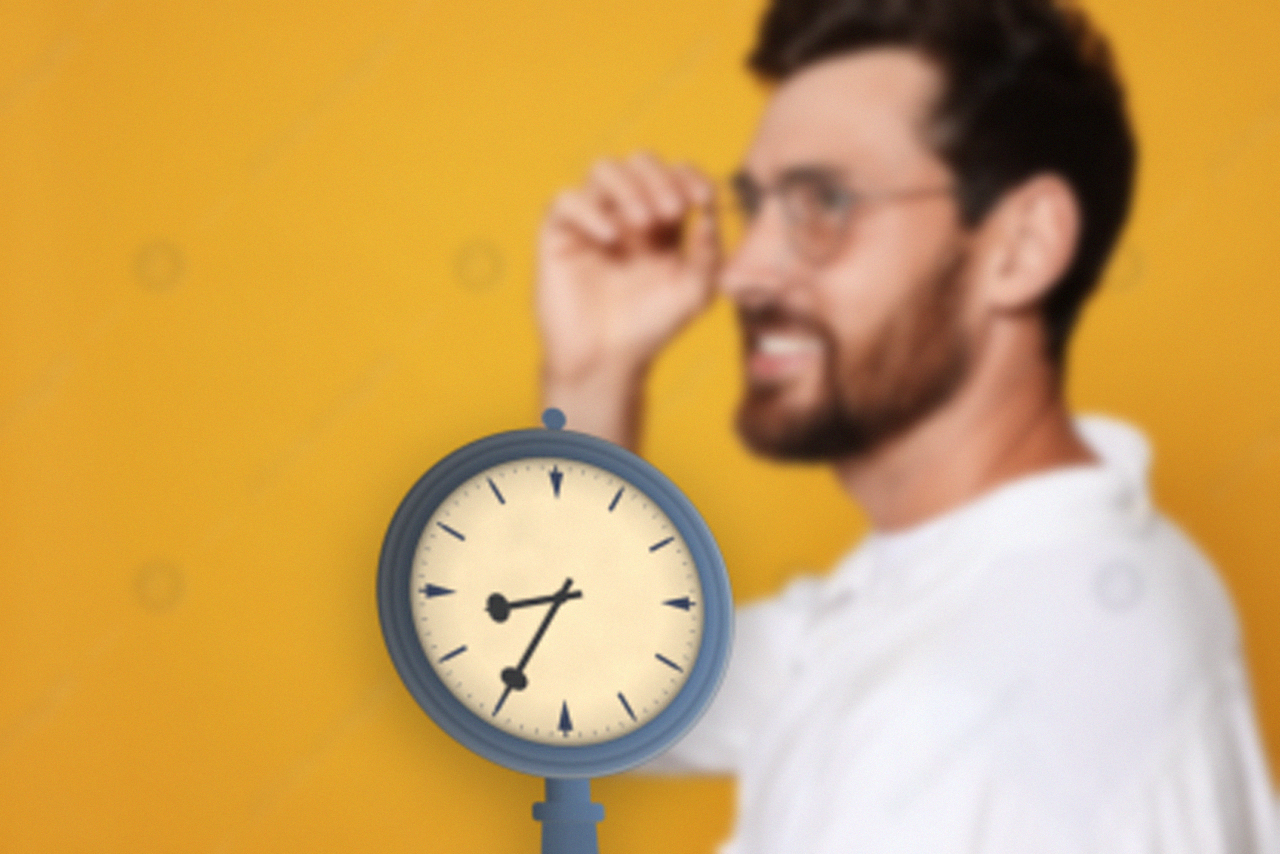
8:35
